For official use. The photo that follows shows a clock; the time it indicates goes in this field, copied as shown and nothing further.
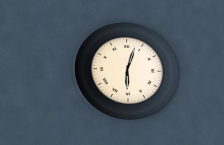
6:03
